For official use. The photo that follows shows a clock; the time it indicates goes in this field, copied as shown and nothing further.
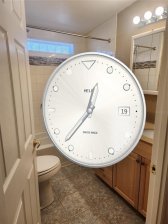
12:37
